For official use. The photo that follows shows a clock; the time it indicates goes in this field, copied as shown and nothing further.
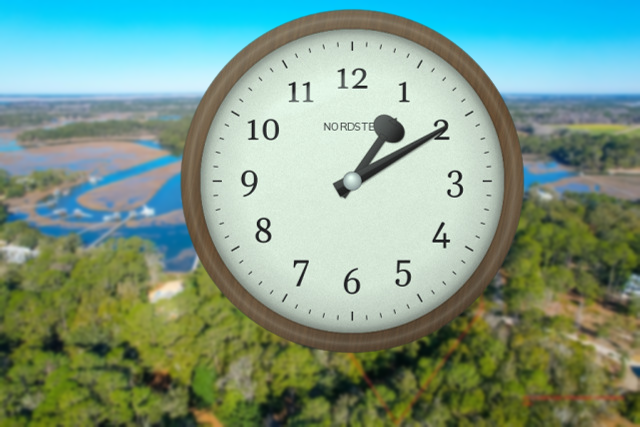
1:10
